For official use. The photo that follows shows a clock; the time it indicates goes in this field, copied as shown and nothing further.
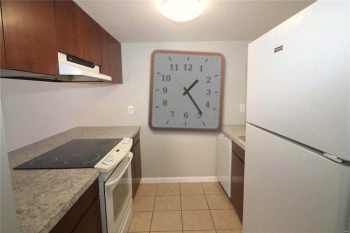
1:24
